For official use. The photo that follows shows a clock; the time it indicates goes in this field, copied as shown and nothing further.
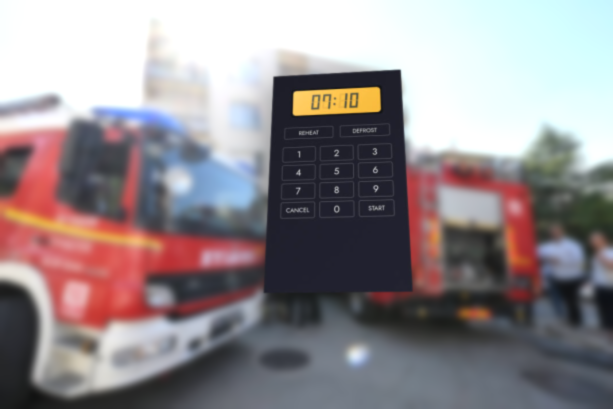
7:10
